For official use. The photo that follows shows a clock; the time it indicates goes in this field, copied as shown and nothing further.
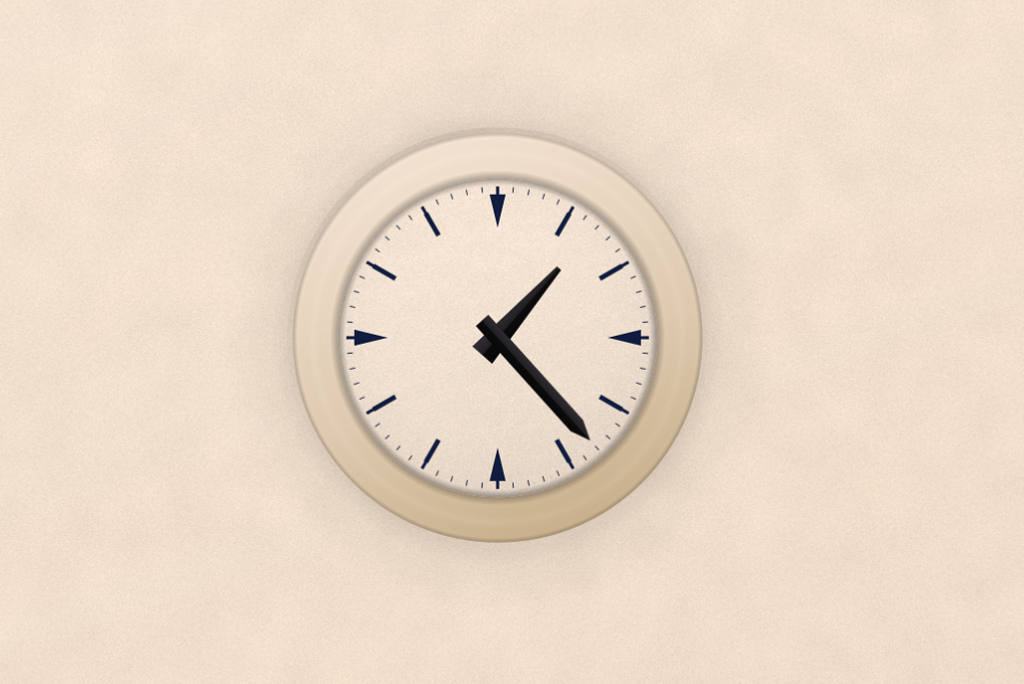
1:23
